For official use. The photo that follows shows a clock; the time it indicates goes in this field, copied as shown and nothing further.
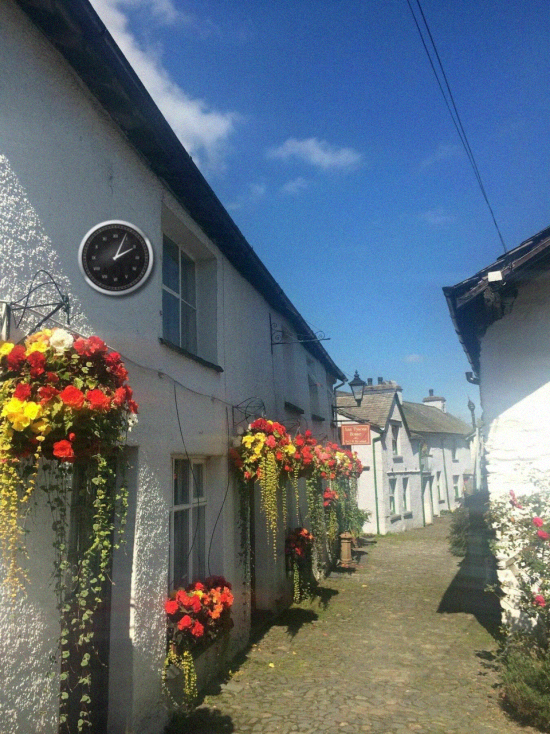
2:04
